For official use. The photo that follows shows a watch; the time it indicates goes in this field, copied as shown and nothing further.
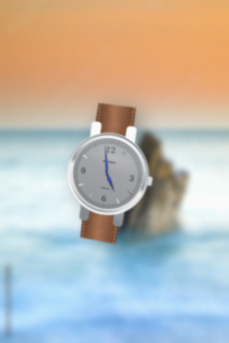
4:58
